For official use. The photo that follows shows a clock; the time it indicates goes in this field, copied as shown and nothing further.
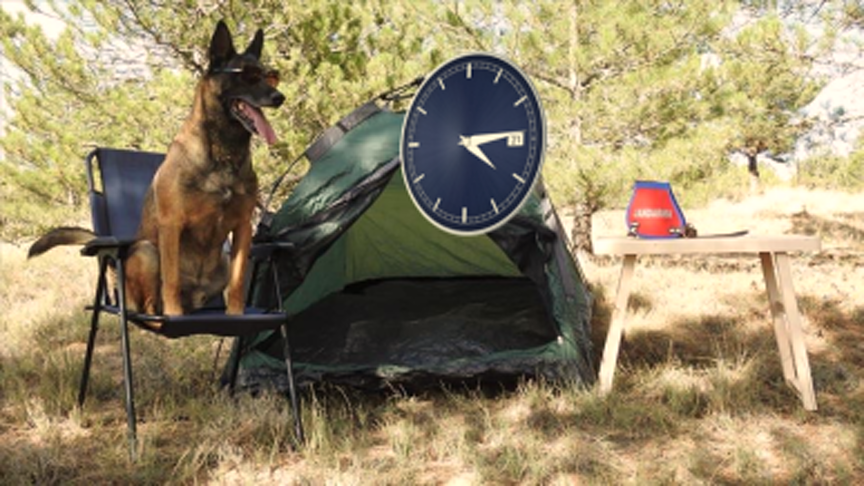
4:14
